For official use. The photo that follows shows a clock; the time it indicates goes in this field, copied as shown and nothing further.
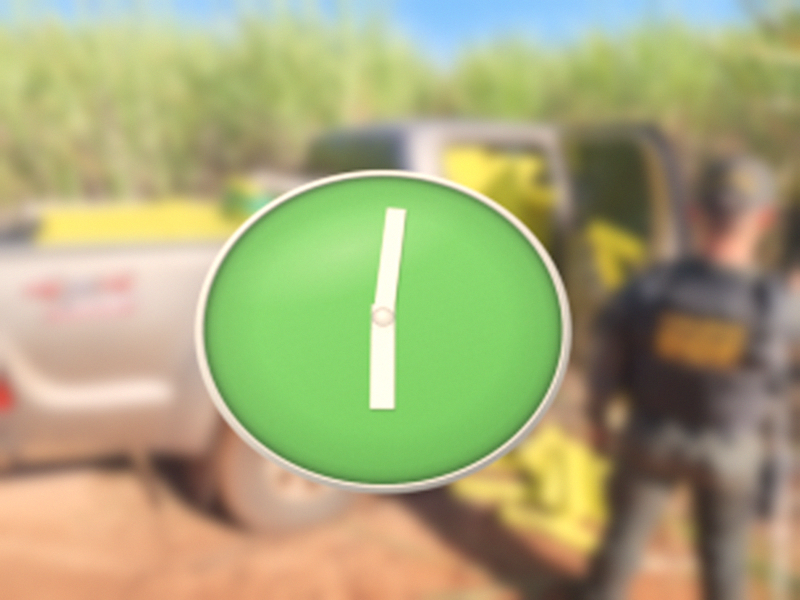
6:01
